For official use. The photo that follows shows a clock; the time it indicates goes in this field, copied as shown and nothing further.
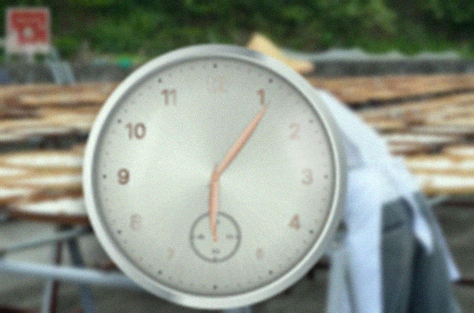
6:06
